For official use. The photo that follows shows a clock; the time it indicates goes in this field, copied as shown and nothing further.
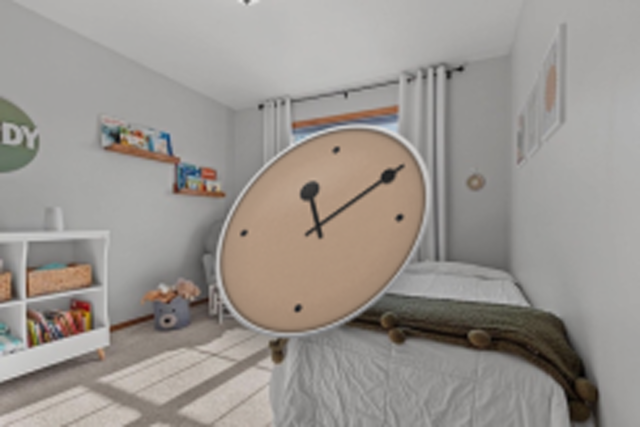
11:09
